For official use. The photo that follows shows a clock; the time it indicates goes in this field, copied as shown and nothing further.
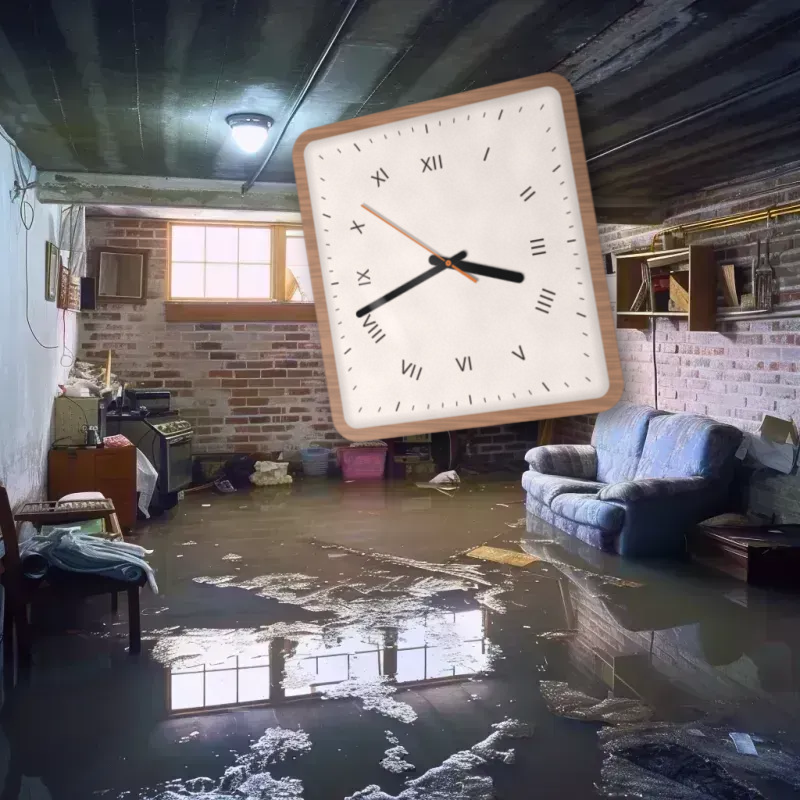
3:41:52
